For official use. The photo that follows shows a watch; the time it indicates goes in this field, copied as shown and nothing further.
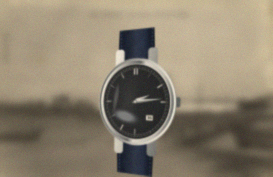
2:14
